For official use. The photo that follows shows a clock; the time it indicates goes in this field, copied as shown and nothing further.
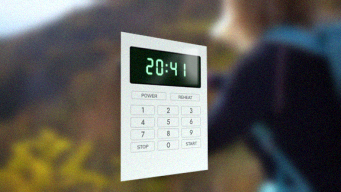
20:41
